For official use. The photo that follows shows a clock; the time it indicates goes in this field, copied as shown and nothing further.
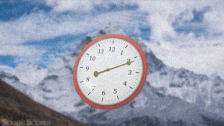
8:11
